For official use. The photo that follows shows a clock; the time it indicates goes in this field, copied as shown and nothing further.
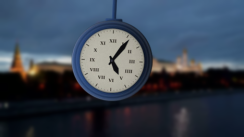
5:06
